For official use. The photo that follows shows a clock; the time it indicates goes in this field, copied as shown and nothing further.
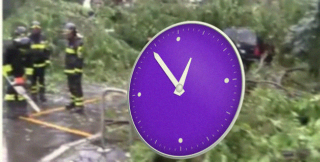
12:54
